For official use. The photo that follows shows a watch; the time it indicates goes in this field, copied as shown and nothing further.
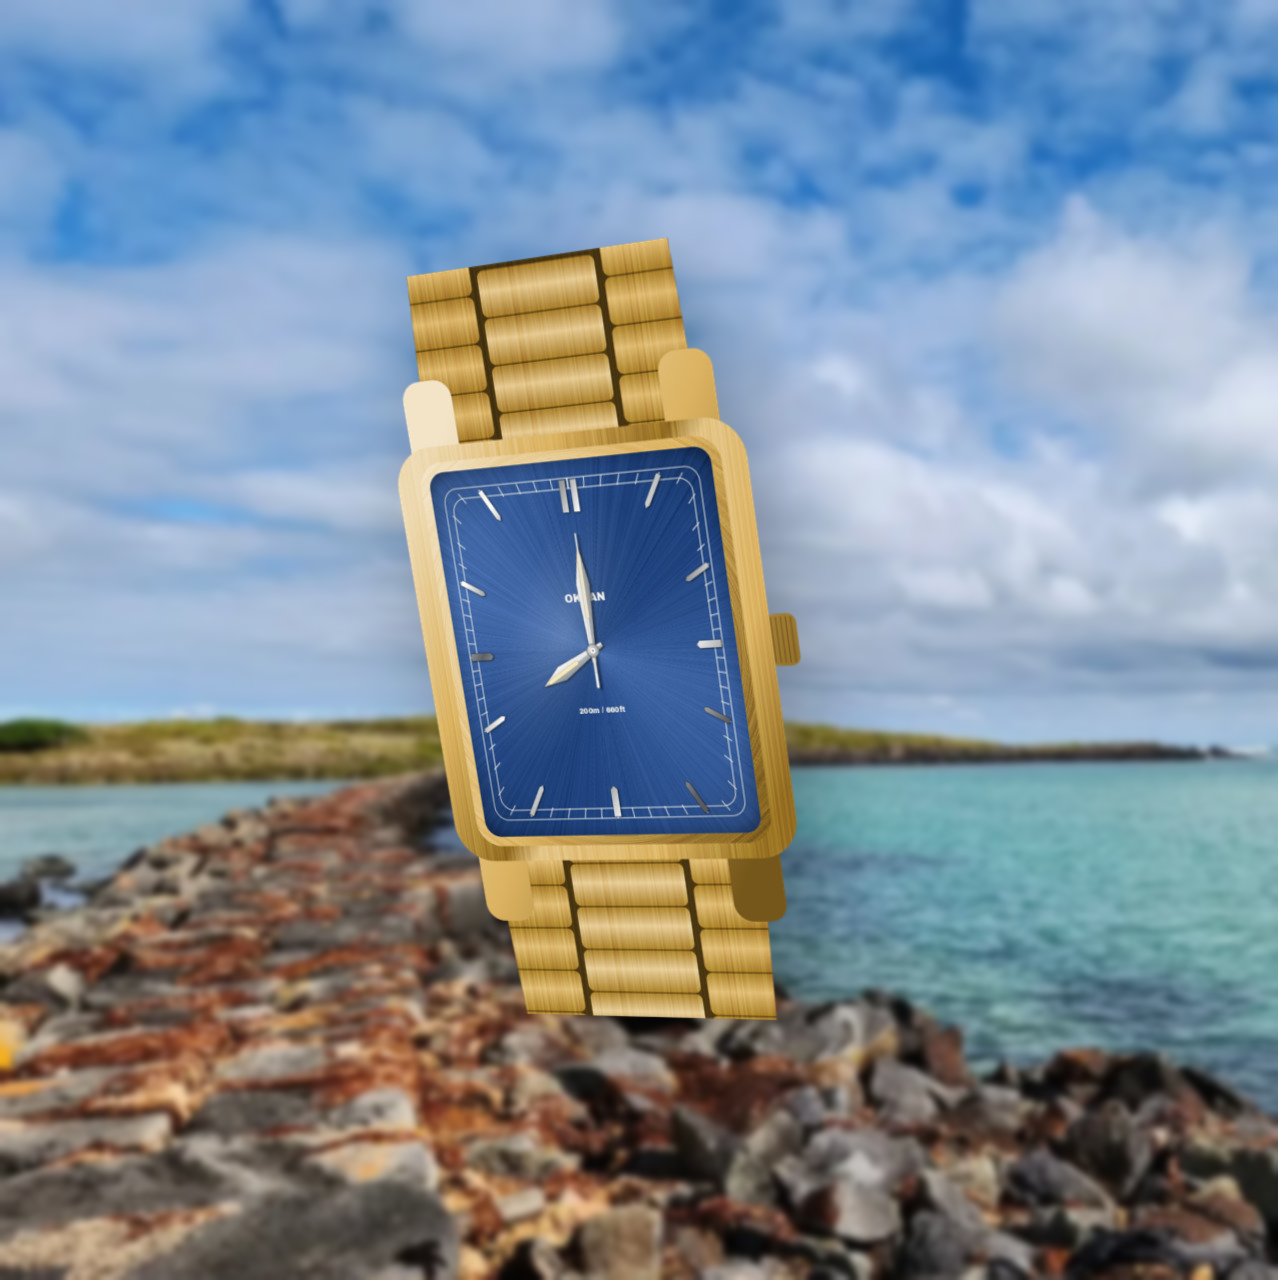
8:00:00
